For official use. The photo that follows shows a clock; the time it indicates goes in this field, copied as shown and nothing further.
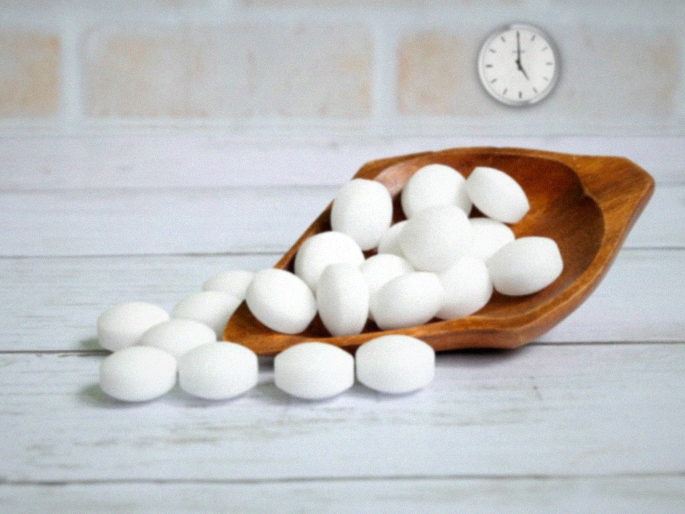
5:00
